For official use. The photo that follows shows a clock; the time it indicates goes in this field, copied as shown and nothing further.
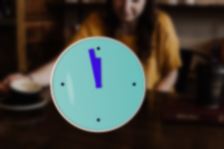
11:58
